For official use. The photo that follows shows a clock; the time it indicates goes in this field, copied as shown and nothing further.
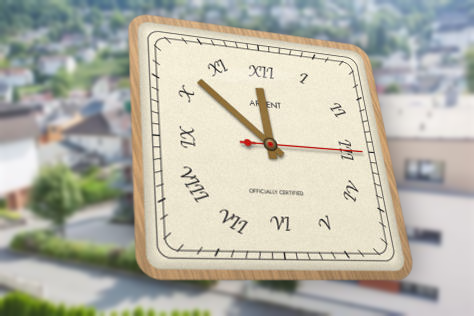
11:52:15
